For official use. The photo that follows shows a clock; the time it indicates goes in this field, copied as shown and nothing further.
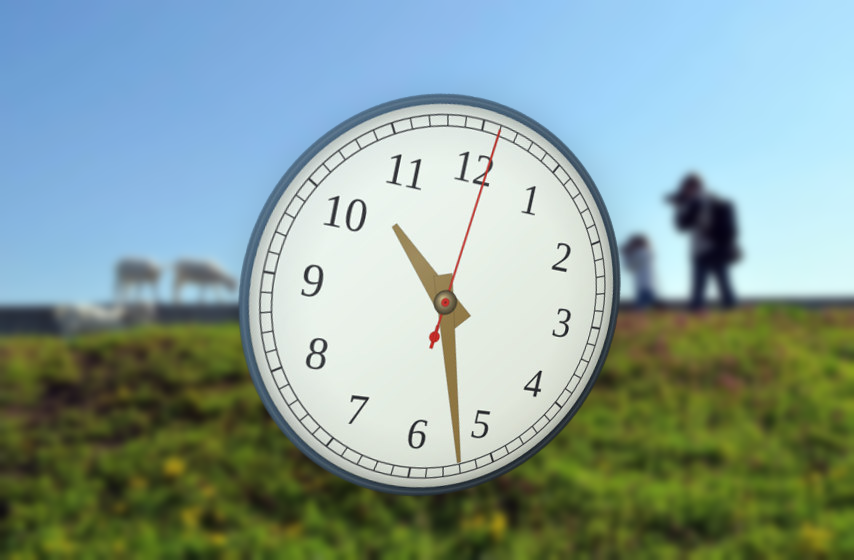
10:27:01
